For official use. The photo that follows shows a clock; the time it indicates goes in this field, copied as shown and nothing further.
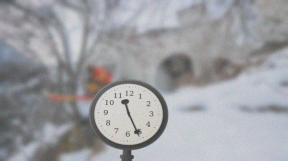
11:26
